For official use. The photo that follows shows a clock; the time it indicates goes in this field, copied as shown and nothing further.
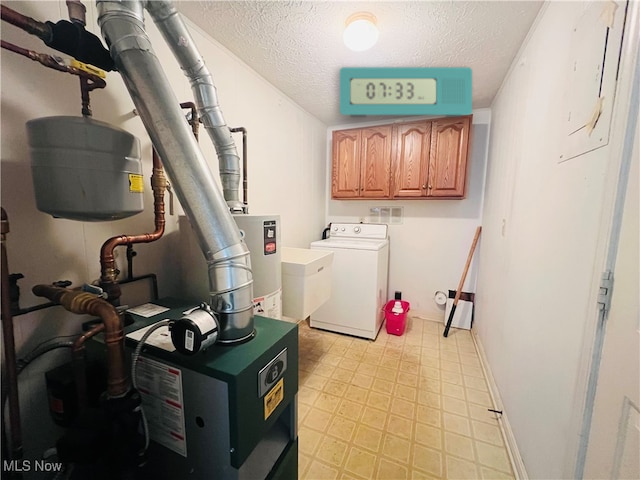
7:33
